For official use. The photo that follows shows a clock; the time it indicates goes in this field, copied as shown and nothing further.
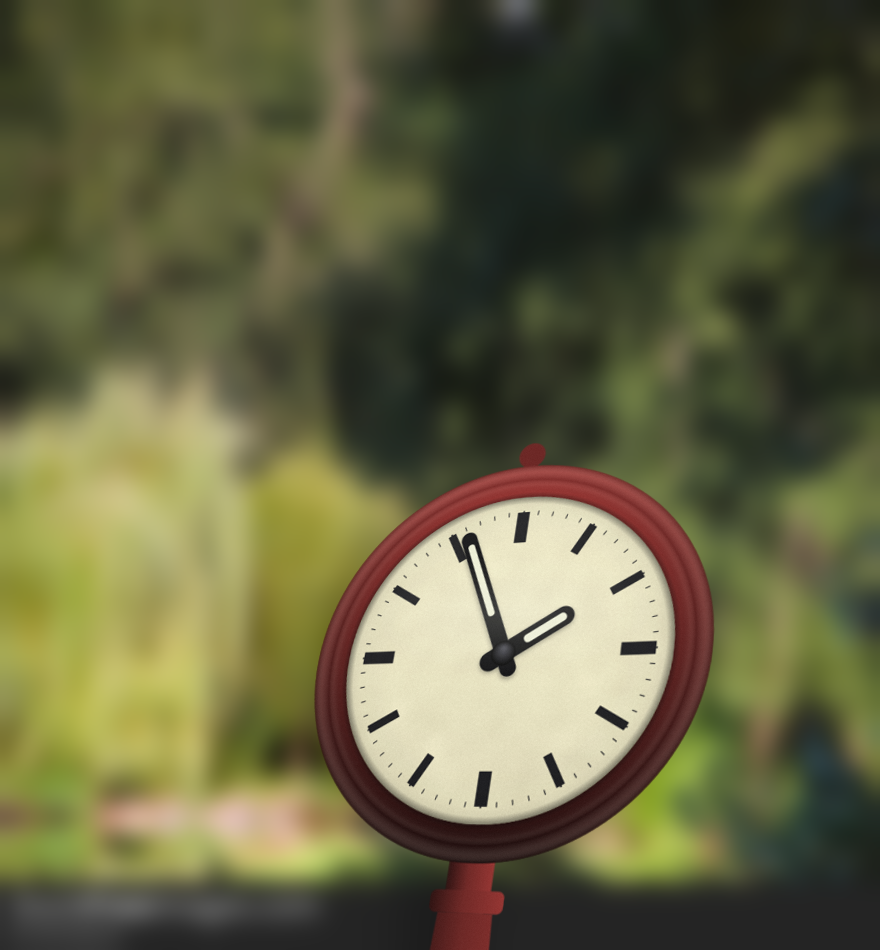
1:56
